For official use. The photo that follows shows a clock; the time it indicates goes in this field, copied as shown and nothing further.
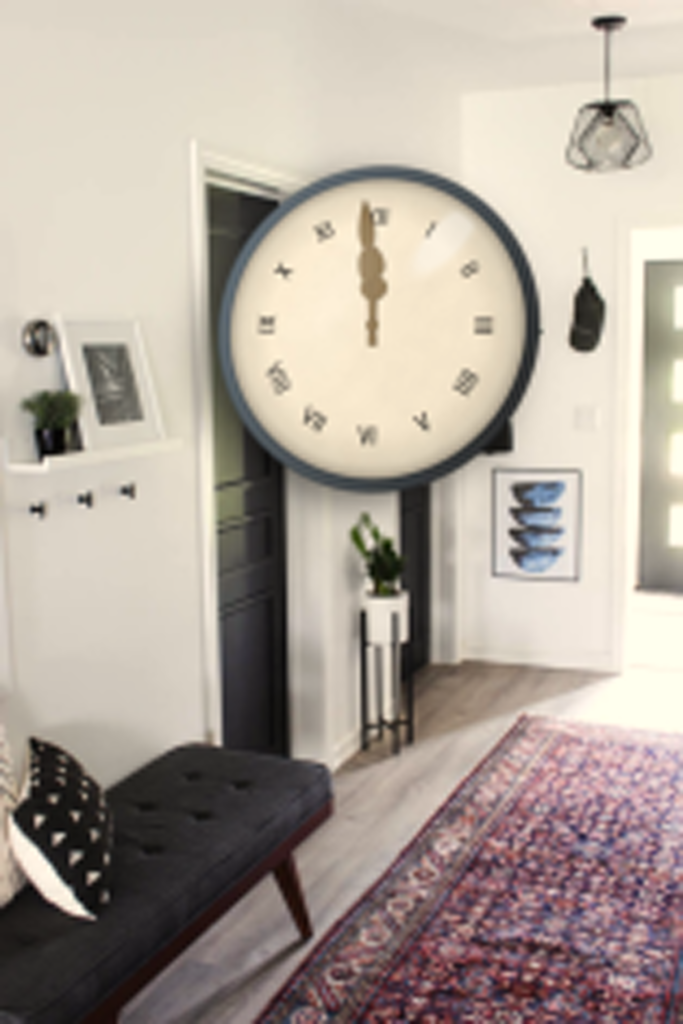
11:59
